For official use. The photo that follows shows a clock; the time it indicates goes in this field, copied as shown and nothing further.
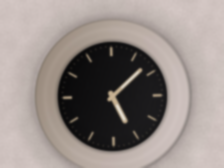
5:08
